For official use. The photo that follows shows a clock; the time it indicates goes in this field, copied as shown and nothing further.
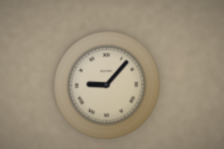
9:07
